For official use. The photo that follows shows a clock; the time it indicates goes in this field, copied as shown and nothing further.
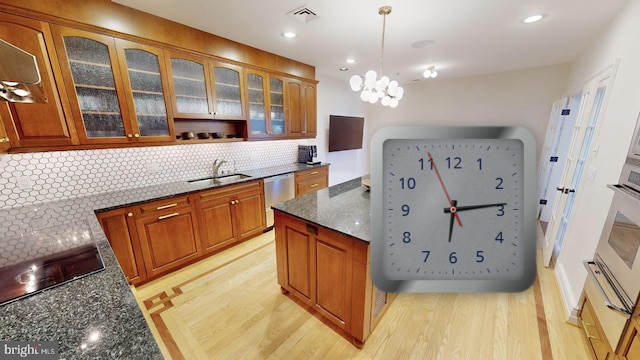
6:13:56
